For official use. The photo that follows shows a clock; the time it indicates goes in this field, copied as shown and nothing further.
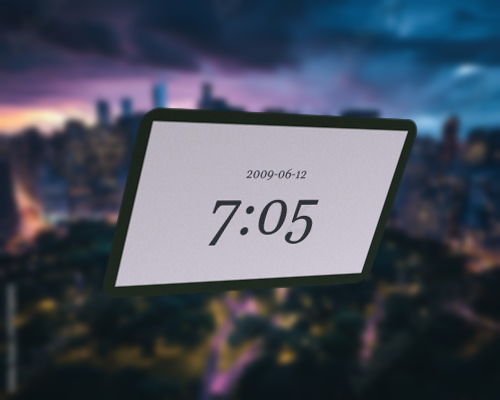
7:05
